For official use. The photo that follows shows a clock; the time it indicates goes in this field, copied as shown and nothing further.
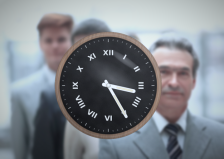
3:25
